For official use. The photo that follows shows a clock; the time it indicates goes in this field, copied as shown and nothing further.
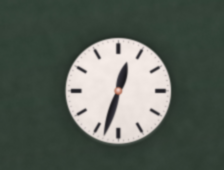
12:33
